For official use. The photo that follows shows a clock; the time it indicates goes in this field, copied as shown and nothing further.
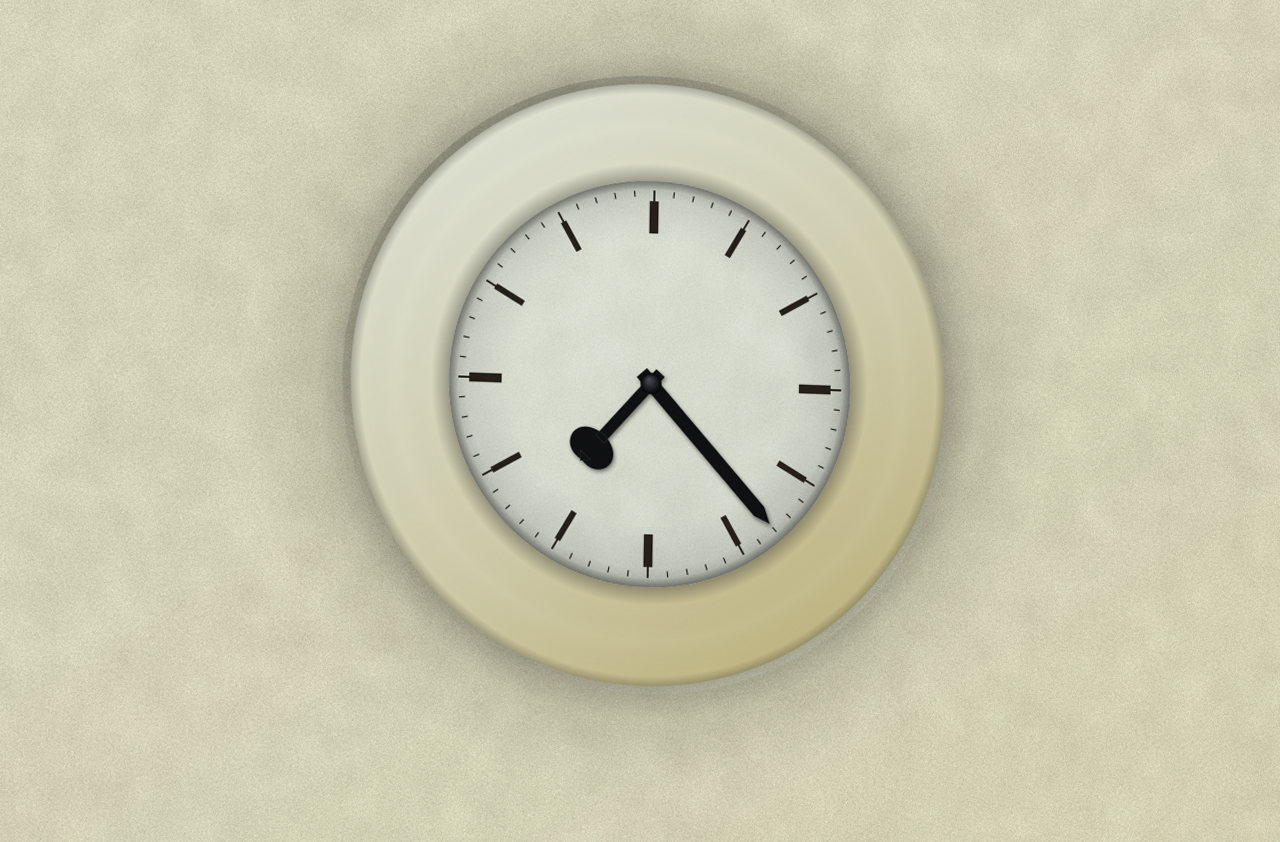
7:23
